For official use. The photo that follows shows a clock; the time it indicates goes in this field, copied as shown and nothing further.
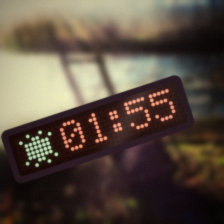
1:55
